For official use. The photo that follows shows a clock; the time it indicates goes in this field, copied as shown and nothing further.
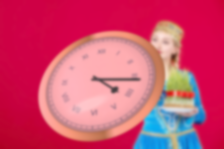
4:16
